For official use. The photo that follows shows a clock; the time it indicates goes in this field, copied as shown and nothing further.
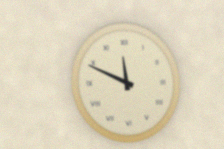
11:49
